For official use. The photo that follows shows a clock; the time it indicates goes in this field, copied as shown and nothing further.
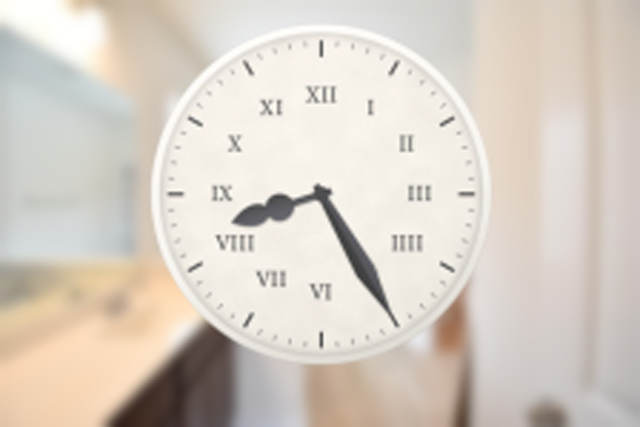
8:25
